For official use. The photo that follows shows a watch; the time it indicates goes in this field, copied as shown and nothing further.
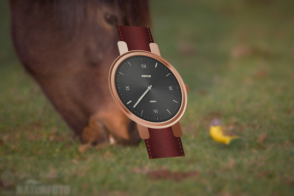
7:38
